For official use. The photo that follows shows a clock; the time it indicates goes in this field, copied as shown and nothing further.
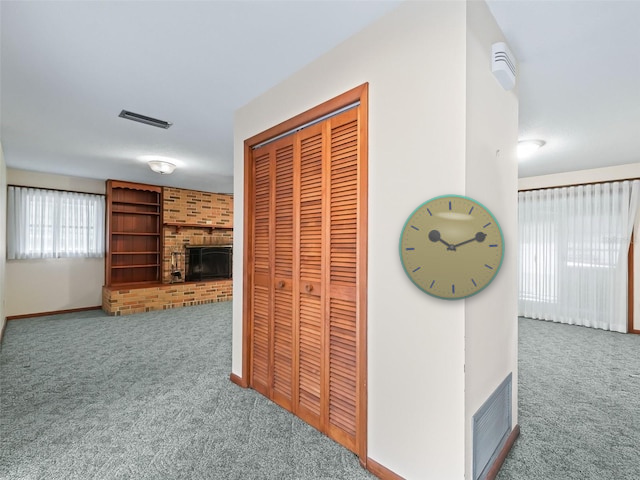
10:12
